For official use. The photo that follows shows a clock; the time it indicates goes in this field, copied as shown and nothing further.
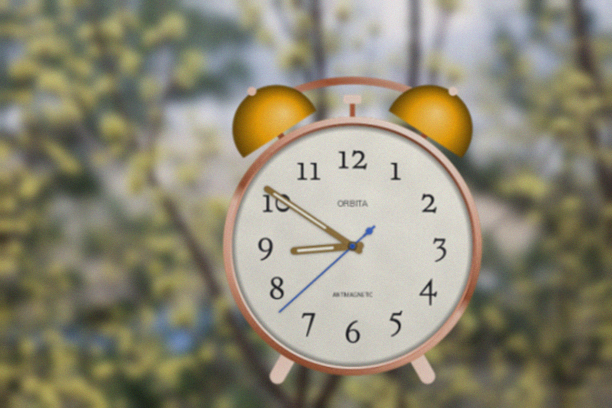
8:50:38
